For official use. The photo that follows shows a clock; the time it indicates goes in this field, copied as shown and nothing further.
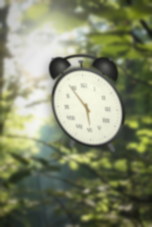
5:54
